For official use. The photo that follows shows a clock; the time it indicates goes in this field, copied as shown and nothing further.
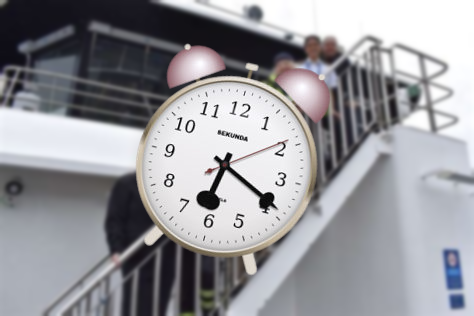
6:19:09
